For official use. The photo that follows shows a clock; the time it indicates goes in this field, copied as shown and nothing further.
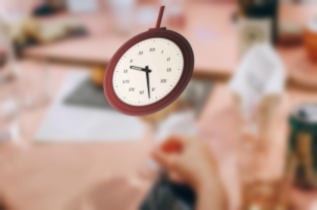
9:27
